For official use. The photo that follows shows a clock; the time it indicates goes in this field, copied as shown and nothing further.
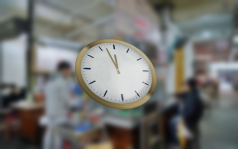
11:57
